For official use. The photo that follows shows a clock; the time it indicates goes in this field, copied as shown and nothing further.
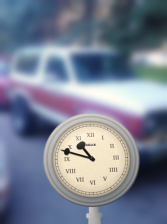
10:48
